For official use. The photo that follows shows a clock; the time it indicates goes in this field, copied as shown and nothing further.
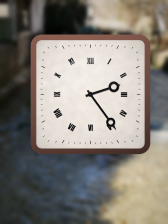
2:24
